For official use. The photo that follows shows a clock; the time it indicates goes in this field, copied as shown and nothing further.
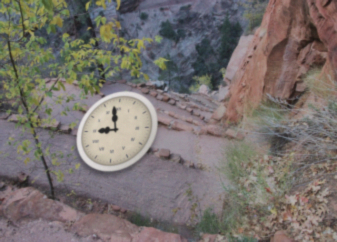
8:58
